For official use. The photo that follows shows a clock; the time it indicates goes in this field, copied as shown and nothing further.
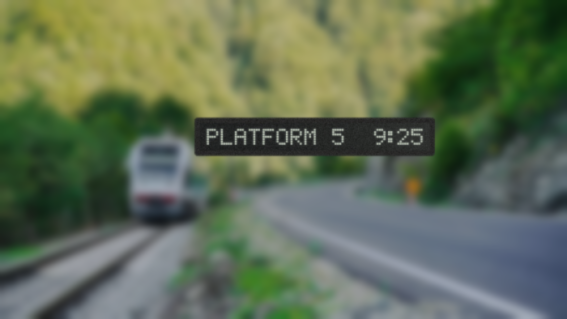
9:25
